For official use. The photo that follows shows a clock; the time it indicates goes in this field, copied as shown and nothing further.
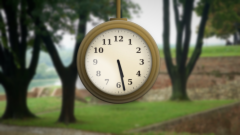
5:28
